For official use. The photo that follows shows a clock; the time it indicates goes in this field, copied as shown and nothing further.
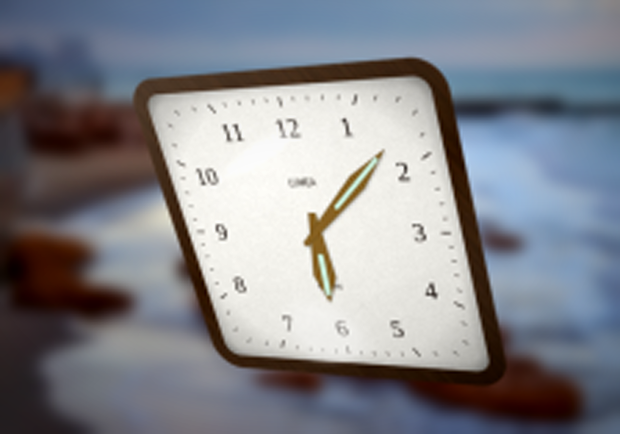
6:08
